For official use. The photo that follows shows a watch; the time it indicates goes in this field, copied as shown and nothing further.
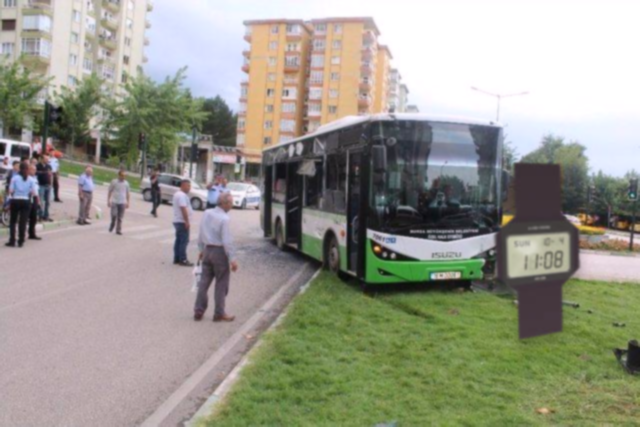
11:08
